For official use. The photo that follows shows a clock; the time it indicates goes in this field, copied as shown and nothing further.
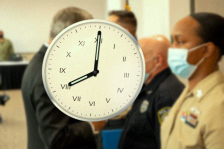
8:00
